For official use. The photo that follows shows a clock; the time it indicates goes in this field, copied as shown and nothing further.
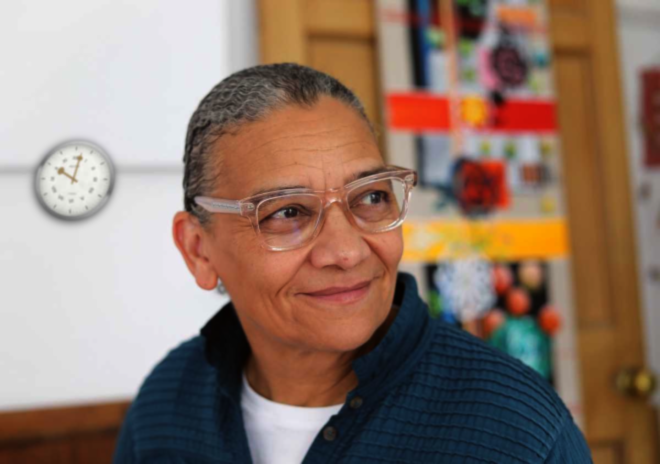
10:02
